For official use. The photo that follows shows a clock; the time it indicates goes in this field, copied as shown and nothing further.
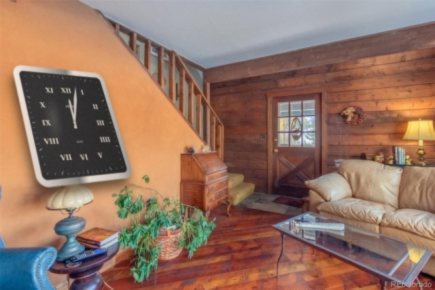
12:03
